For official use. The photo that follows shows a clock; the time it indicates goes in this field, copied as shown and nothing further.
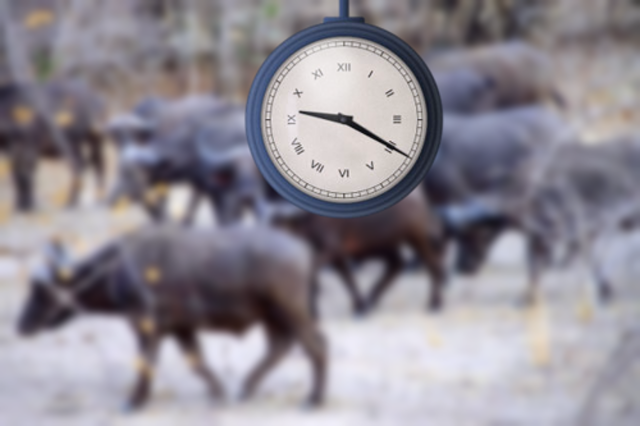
9:20
